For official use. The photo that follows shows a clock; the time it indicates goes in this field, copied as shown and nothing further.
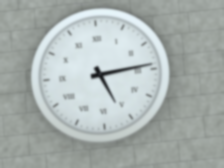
5:14
